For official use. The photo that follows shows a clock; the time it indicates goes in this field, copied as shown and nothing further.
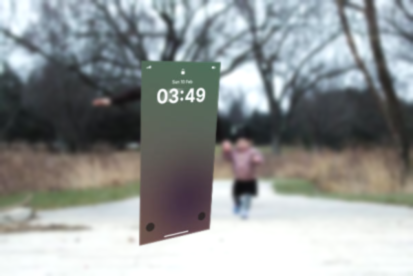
3:49
